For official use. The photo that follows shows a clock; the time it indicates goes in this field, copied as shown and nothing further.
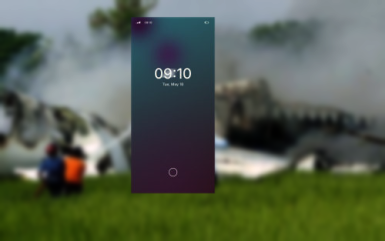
9:10
